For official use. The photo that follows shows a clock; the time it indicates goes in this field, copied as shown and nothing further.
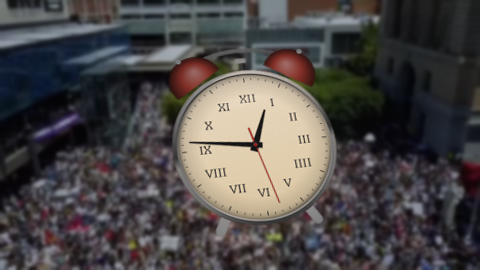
12:46:28
